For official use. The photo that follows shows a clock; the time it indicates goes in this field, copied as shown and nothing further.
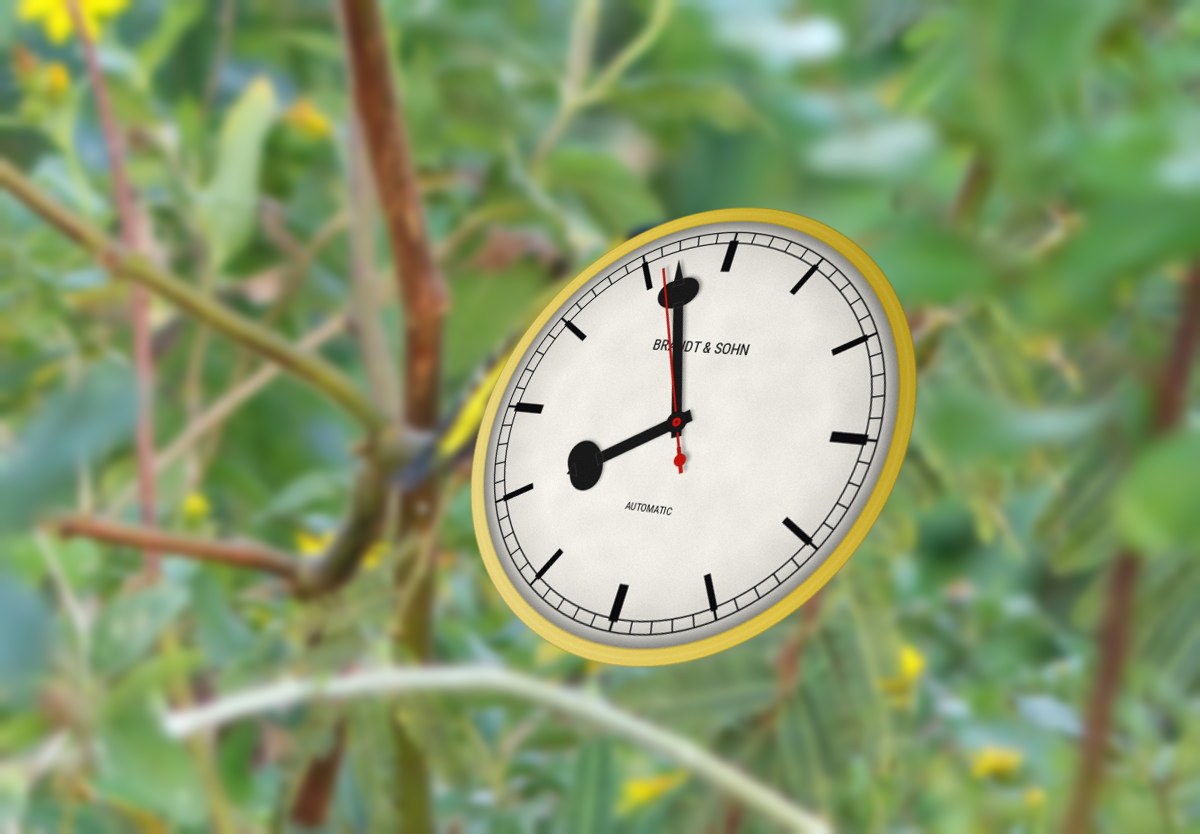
7:56:56
